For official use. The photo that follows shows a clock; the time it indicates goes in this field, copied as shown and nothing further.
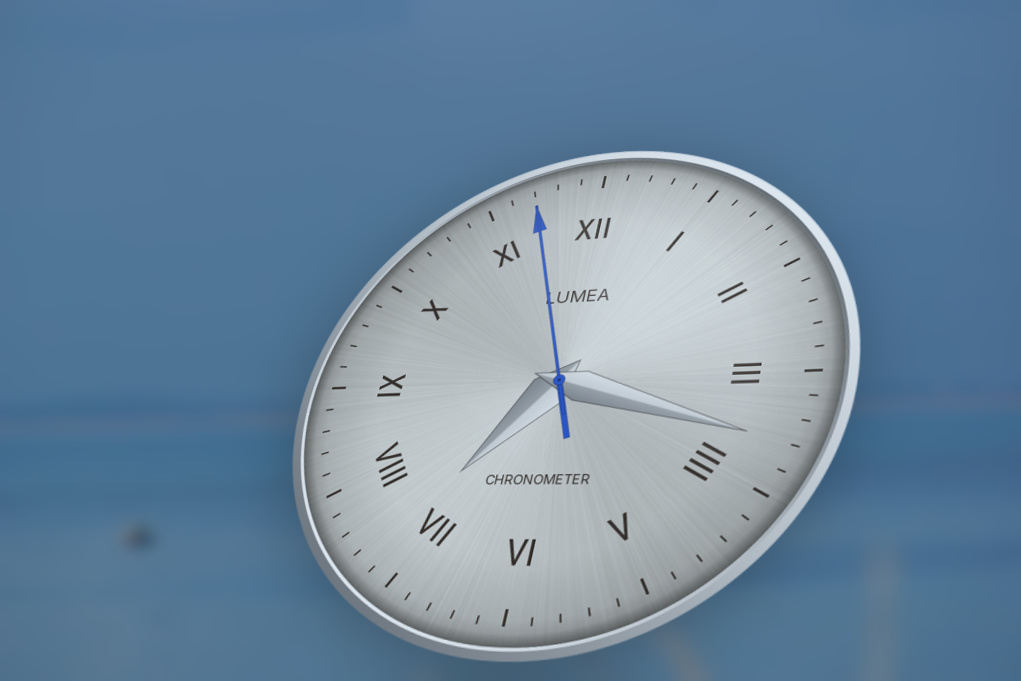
7:17:57
